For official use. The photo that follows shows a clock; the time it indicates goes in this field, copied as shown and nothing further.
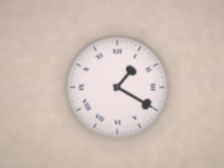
1:20
